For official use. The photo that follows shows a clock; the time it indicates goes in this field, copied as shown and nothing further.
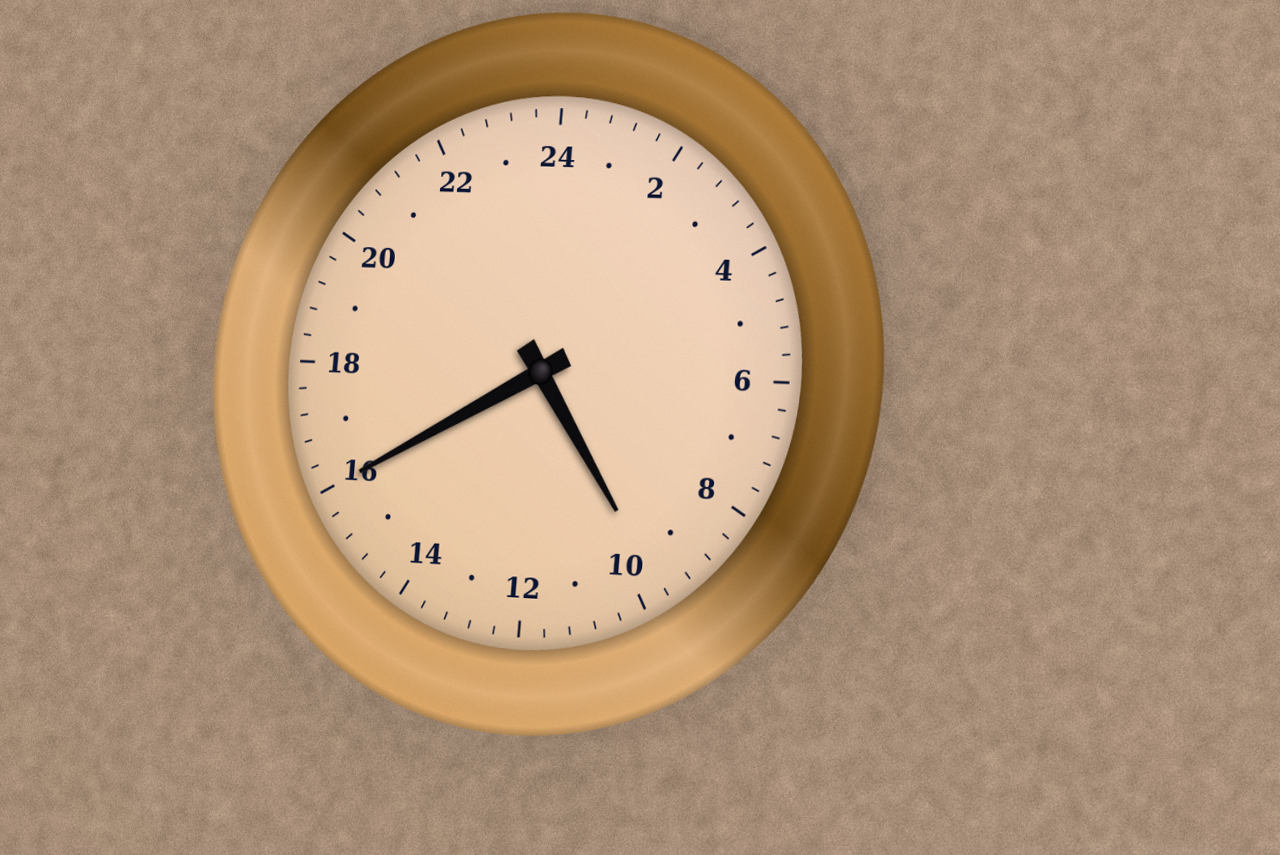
9:40
